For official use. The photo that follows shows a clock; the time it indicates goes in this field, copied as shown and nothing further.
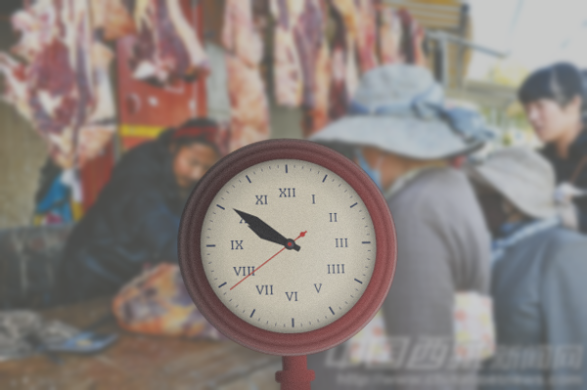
9:50:39
